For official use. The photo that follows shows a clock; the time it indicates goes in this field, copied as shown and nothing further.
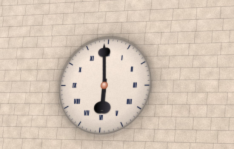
5:59
